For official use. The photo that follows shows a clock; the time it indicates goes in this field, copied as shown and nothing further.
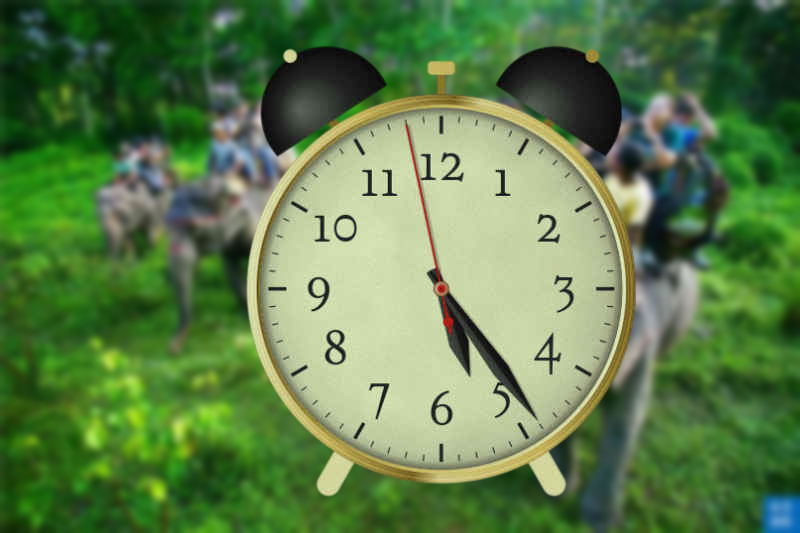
5:23:58
